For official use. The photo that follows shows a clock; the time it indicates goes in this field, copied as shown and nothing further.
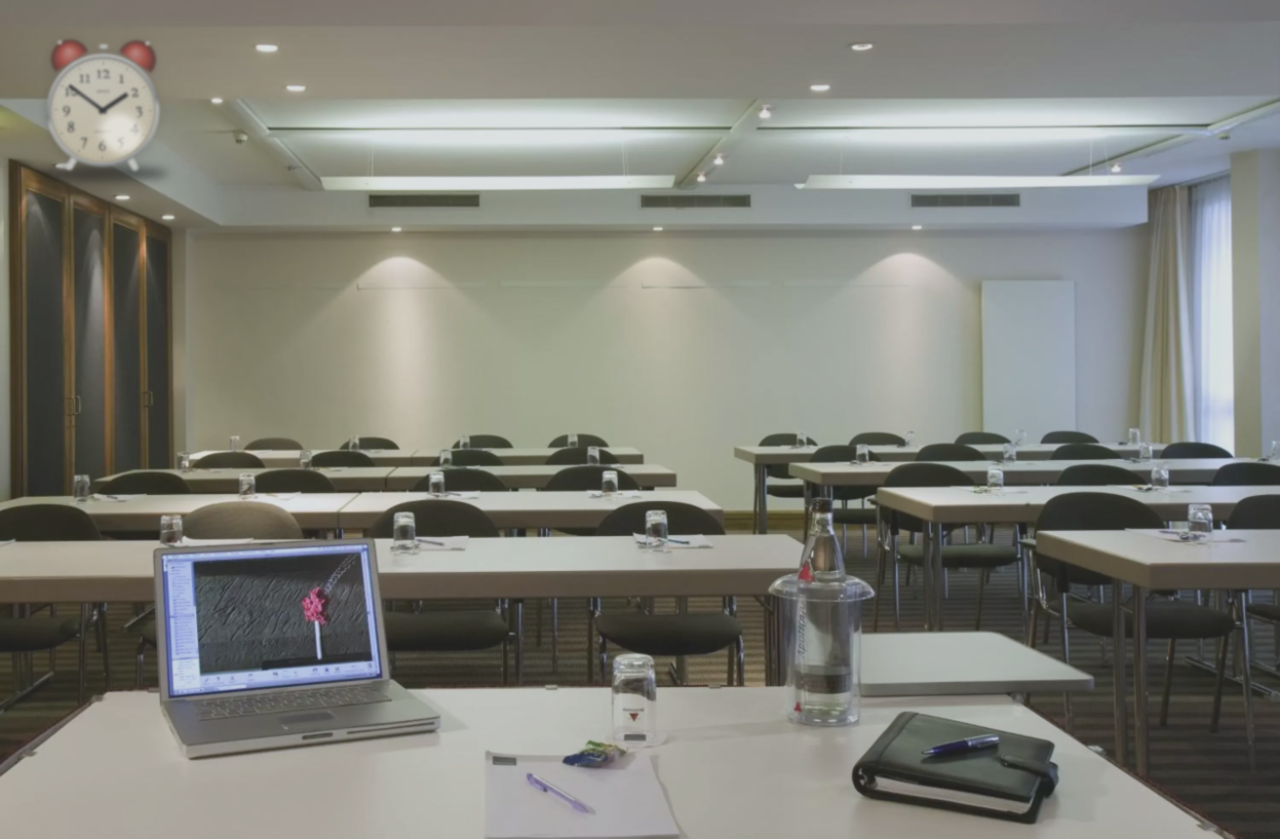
1:51
